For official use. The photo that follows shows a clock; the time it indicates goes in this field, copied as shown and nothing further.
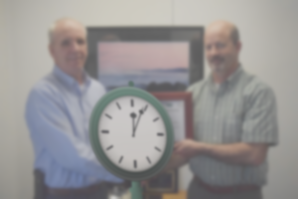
12:04
